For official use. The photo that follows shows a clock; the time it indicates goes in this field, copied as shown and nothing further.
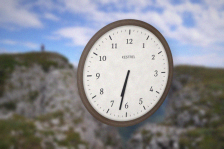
6:32
